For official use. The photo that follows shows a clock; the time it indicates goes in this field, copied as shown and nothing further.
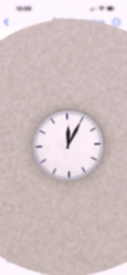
12:05
